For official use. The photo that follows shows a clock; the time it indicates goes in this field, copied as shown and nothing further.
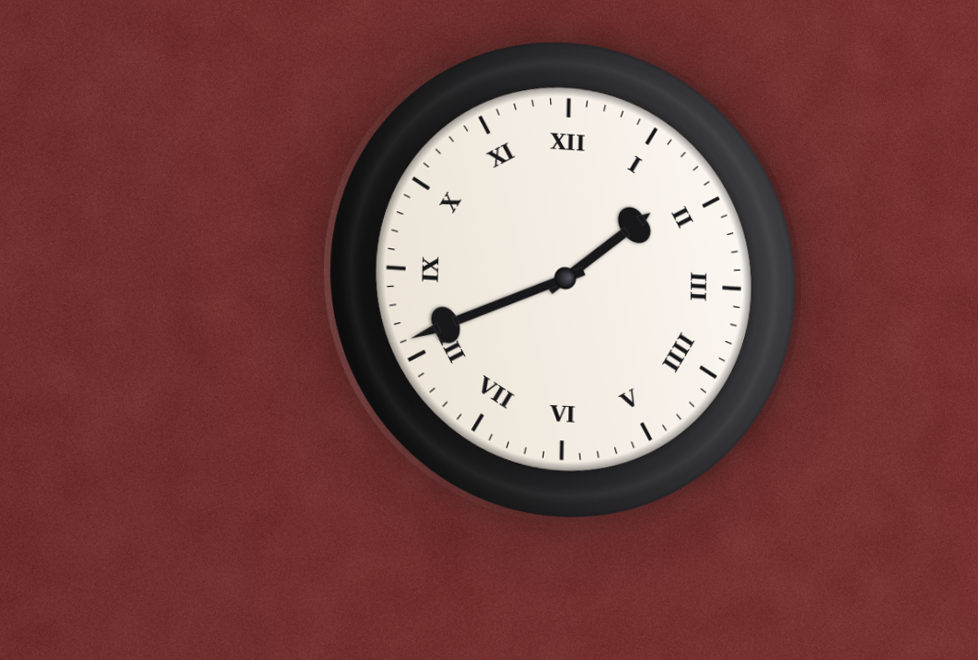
1:41
